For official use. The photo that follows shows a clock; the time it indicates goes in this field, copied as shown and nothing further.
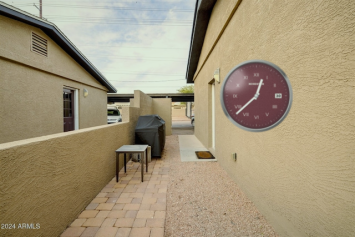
12:38
